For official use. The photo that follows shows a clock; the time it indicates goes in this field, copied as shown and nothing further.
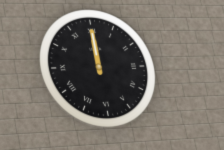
12:00
